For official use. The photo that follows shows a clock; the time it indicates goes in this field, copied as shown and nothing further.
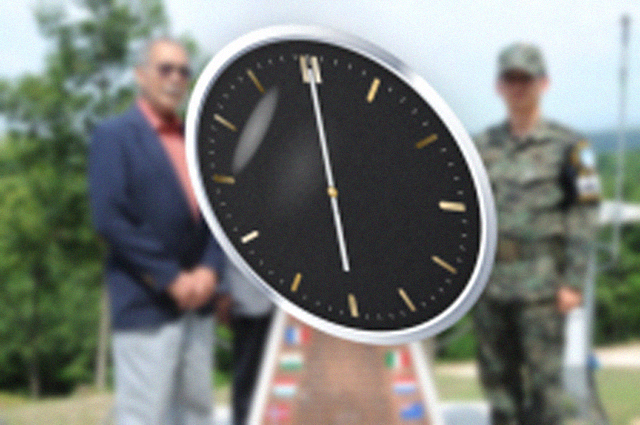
6:00
